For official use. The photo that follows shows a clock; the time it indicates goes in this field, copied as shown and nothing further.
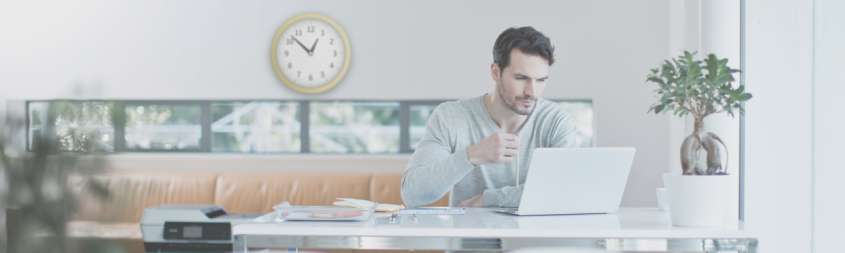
12:52
